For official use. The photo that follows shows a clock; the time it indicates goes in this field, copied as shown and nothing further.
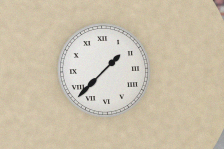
1:38
